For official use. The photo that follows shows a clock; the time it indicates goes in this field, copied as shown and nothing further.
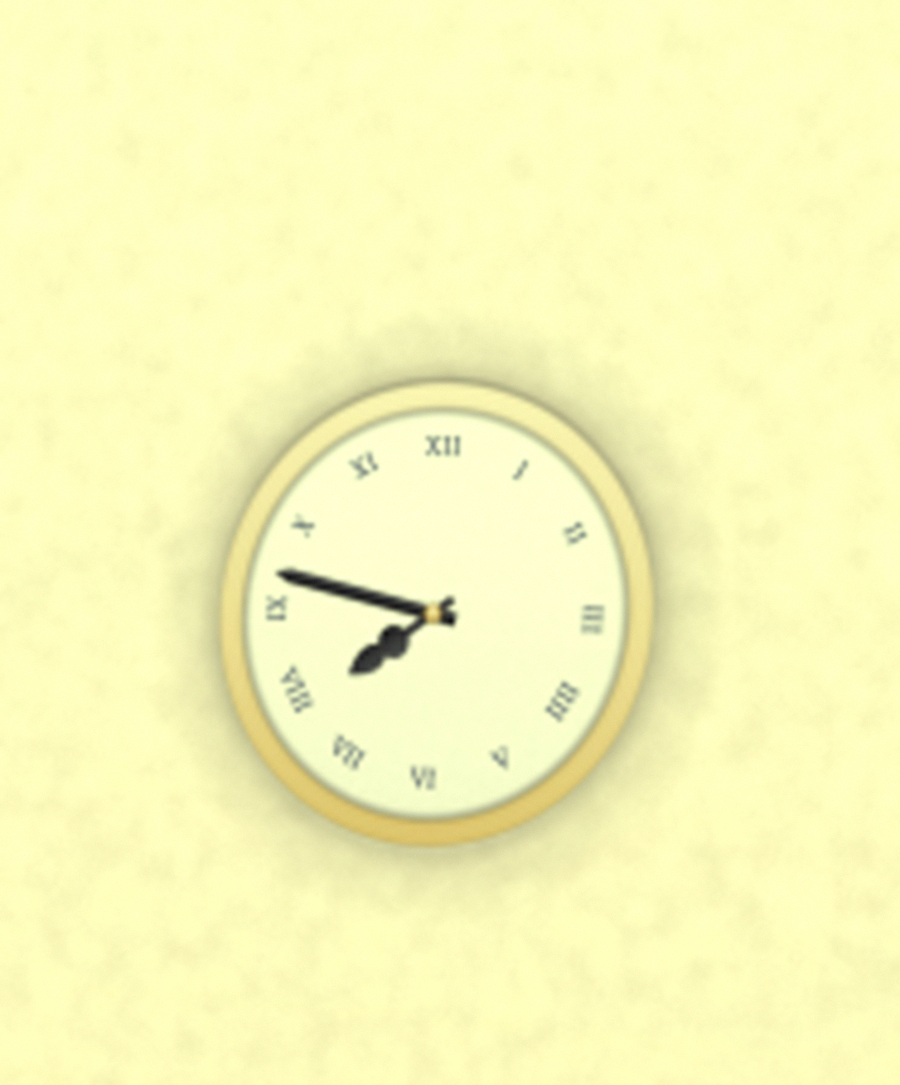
7:47
